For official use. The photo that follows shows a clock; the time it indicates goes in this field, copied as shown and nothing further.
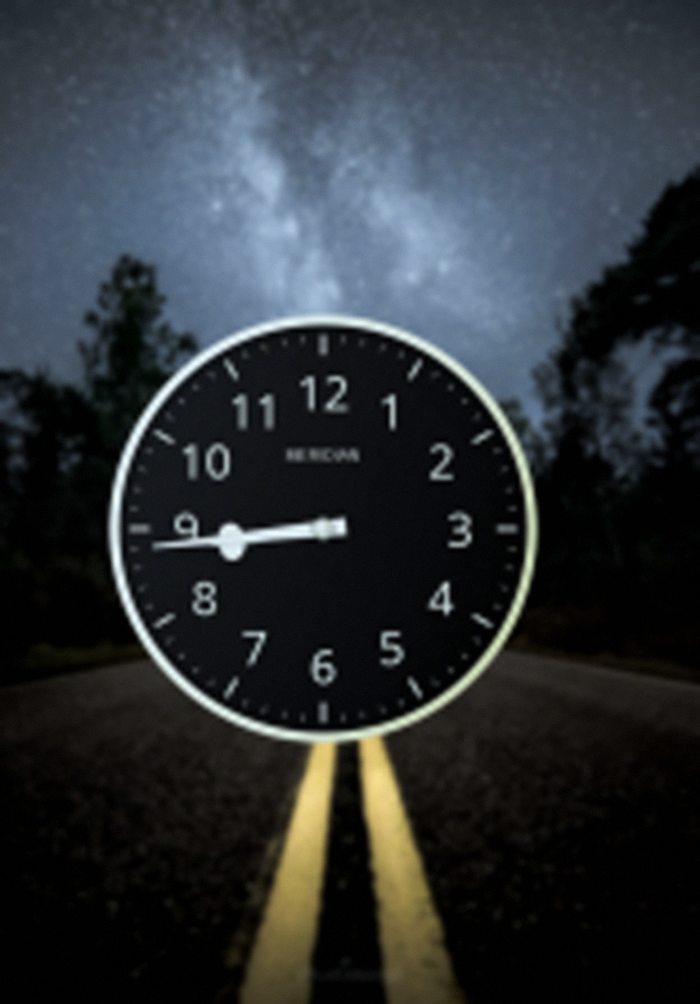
8:44
